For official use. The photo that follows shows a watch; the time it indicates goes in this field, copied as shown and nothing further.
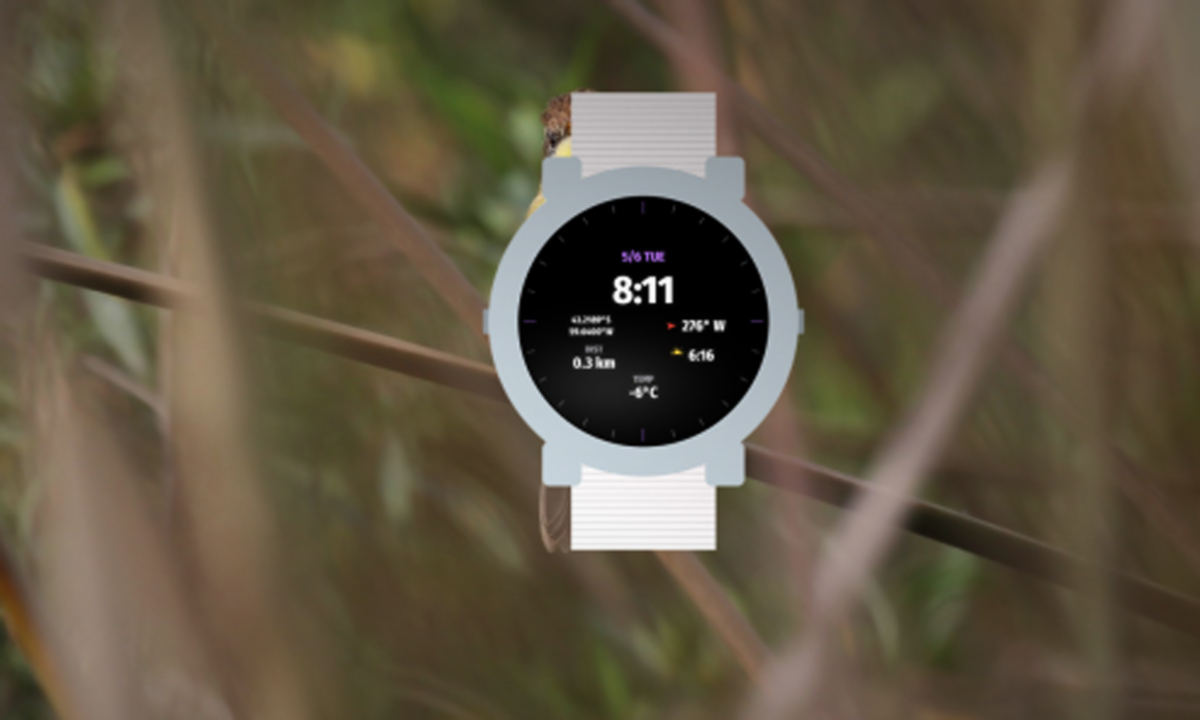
8:11
